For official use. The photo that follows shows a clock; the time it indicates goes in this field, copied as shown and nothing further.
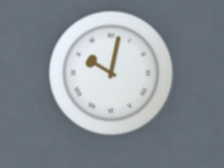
10:02
